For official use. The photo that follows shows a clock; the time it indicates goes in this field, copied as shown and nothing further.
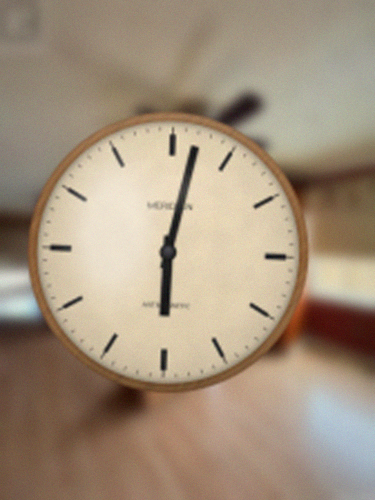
6:02
